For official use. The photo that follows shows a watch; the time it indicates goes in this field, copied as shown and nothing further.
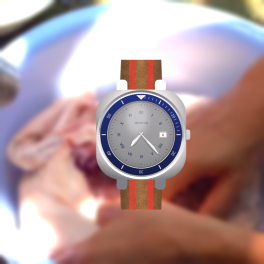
7:23
